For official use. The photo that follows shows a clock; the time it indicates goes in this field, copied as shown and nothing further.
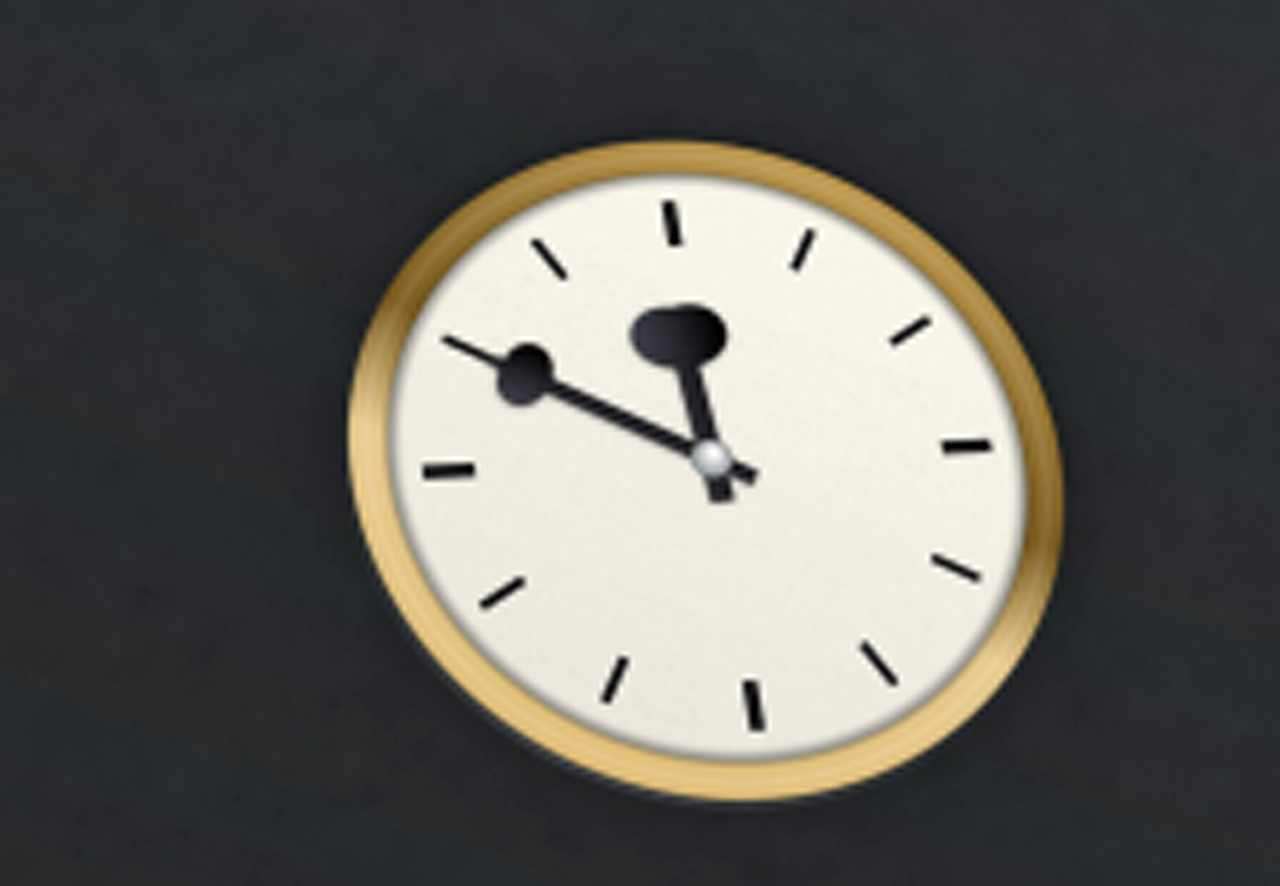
11:50
